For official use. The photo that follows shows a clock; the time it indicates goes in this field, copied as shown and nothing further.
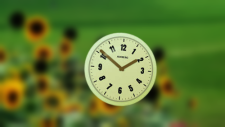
1:51
